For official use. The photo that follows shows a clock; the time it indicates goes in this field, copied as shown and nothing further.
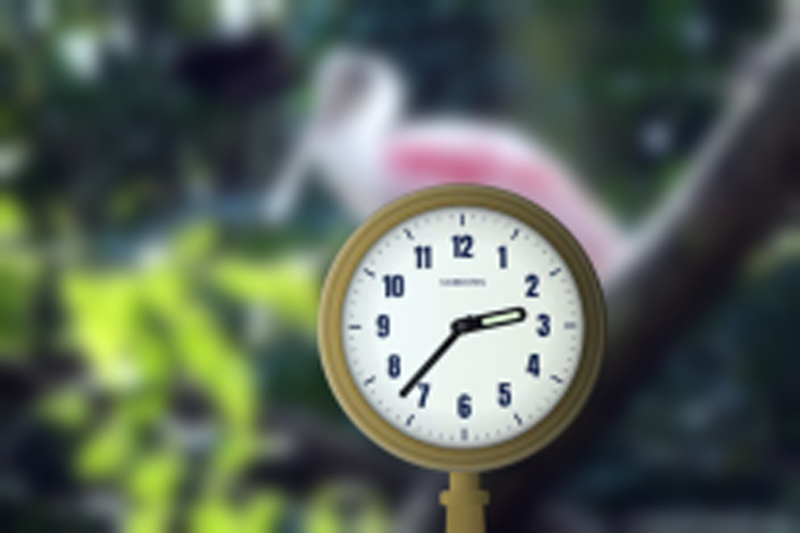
2:37
